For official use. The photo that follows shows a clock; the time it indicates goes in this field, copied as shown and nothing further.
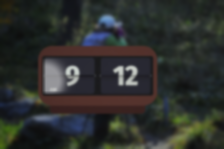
9:12
